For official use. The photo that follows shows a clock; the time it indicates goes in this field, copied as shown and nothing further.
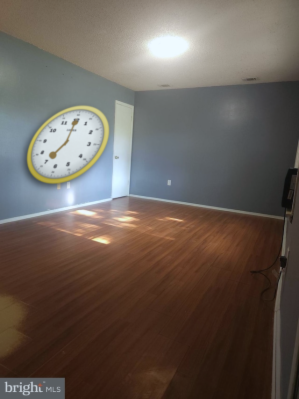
7:00
